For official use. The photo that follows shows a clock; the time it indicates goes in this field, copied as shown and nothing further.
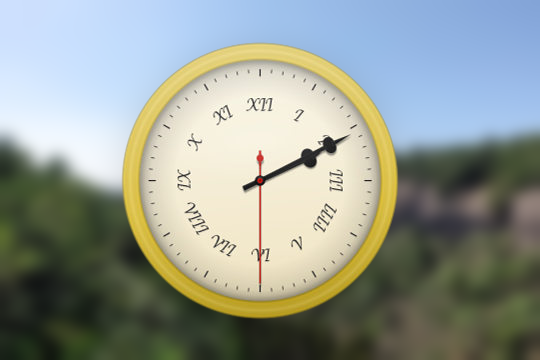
2:10:30
